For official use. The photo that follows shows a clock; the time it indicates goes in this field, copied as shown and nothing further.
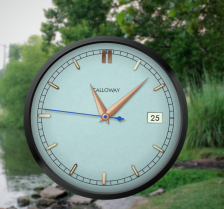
11:07:46
